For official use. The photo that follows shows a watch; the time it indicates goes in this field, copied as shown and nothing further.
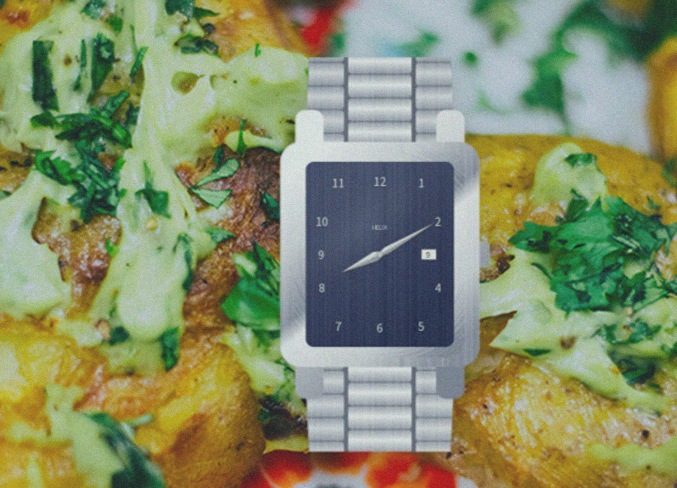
8:10
